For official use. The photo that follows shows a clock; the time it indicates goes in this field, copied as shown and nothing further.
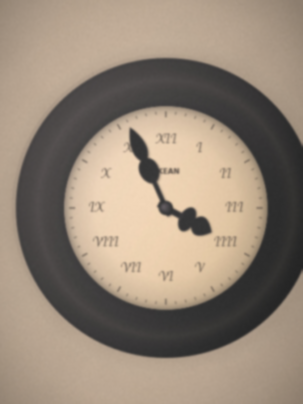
3:56
